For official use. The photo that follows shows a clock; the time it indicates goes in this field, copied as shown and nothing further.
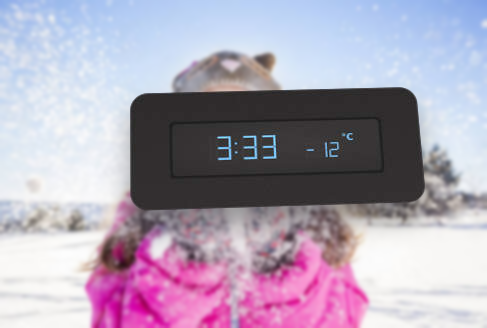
3:33
